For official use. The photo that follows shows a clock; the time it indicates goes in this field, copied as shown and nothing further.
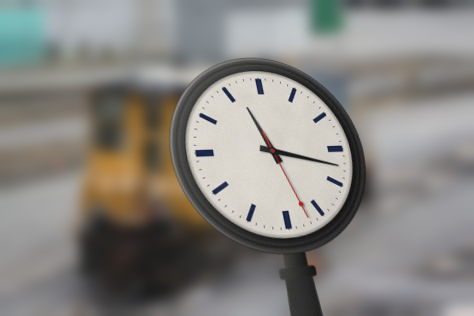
11:17:27
